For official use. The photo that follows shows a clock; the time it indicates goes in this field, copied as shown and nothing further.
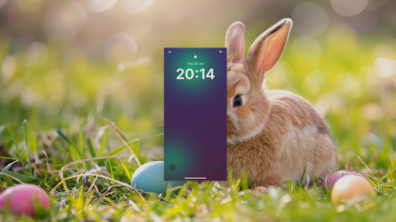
20:14
